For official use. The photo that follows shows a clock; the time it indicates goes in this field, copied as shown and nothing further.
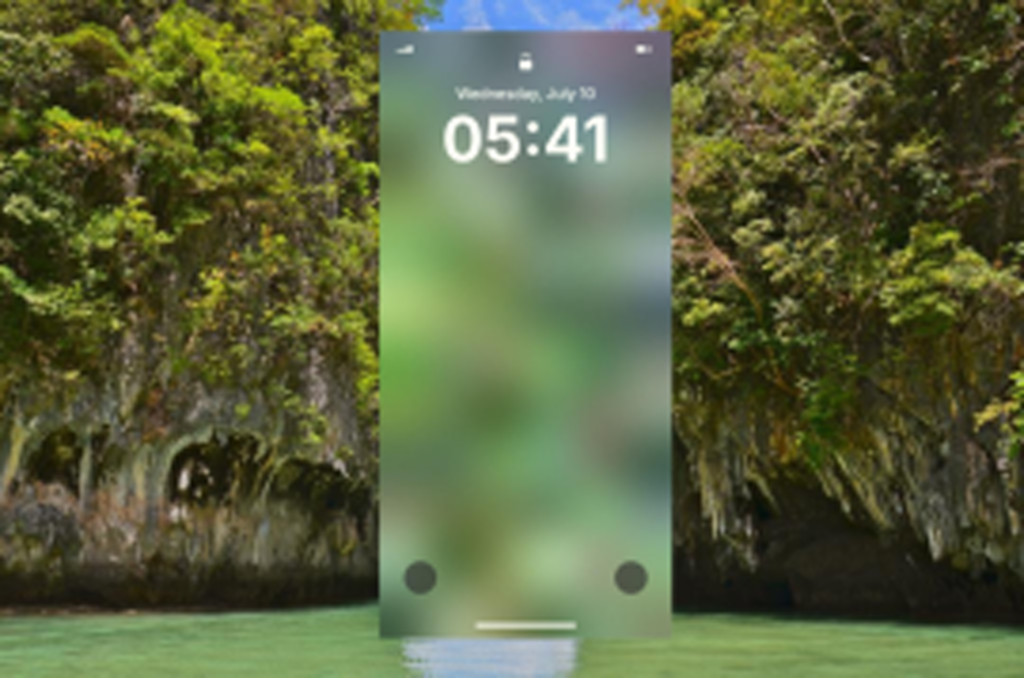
5:41
